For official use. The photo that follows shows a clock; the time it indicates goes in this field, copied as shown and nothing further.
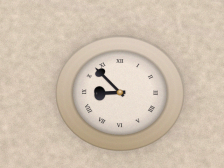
8:53
